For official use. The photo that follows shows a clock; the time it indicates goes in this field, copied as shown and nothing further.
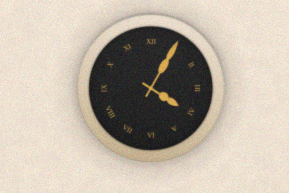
4:05
